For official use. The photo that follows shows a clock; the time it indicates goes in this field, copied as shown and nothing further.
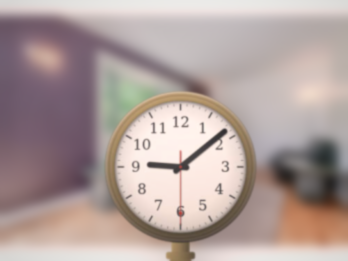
9:08:30
